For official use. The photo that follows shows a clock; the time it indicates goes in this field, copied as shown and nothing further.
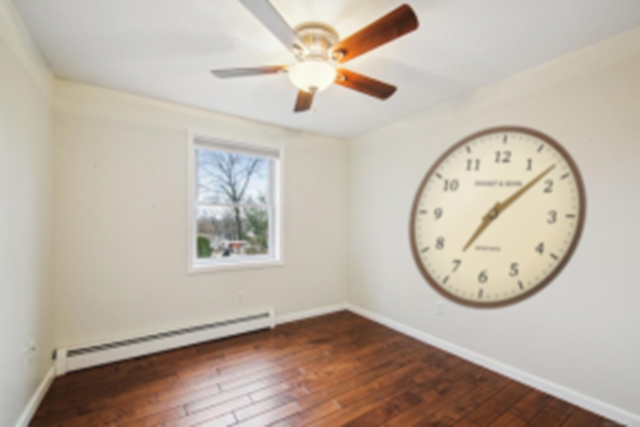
7:08
